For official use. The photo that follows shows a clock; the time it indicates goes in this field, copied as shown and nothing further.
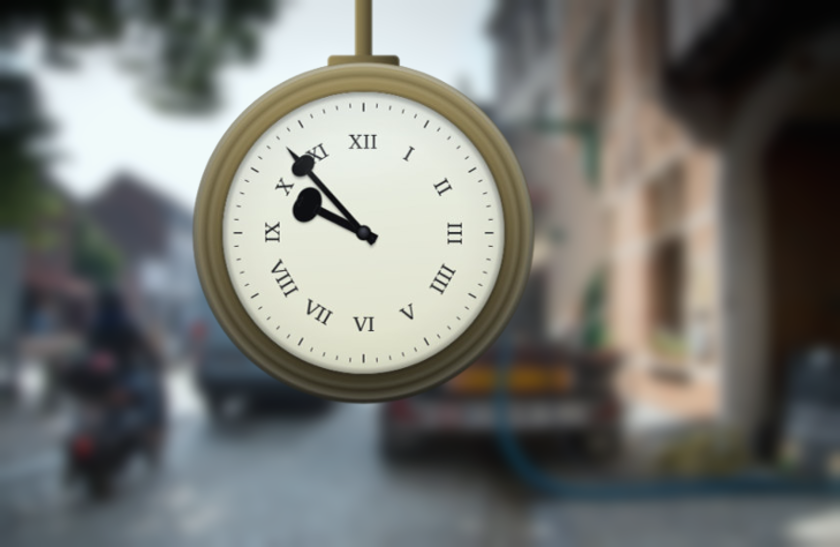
9:53
